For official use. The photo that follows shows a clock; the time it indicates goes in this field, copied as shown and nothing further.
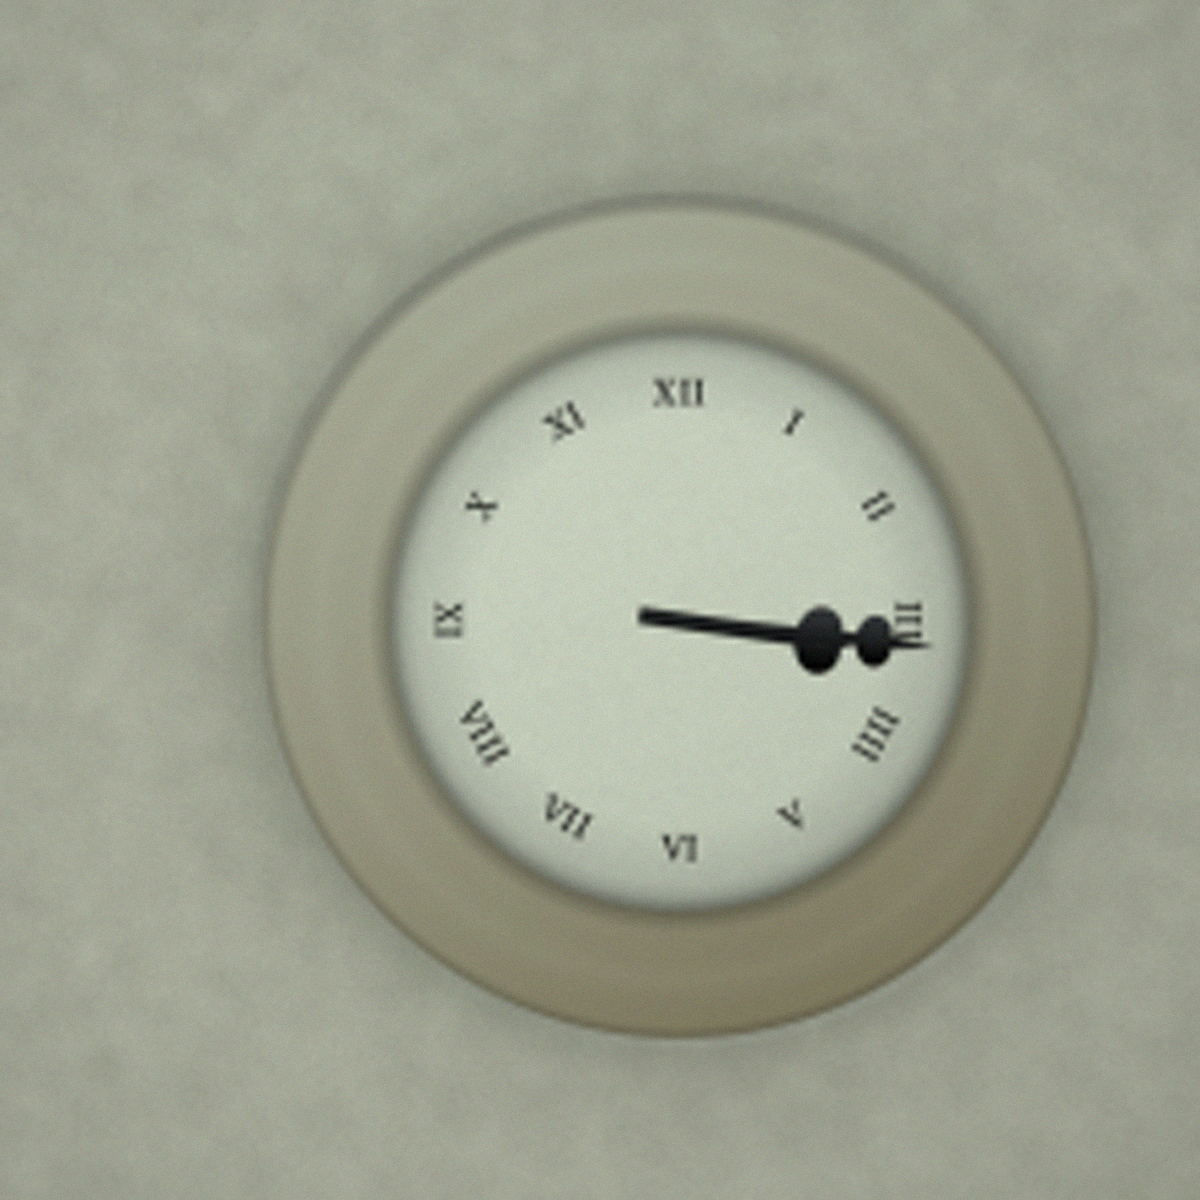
3:16
